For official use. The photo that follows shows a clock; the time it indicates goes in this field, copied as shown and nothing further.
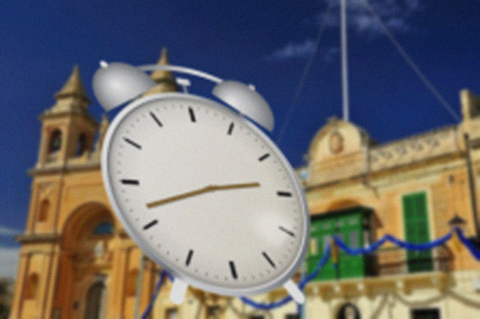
2:42
